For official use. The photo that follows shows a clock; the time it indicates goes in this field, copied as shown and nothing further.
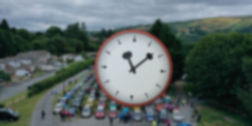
11:08
